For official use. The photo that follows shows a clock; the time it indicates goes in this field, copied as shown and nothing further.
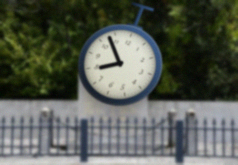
7:53
